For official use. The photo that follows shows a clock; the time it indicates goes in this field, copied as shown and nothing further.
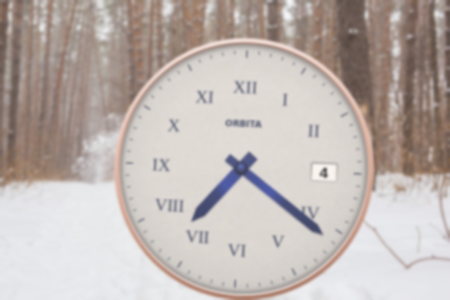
7:21
